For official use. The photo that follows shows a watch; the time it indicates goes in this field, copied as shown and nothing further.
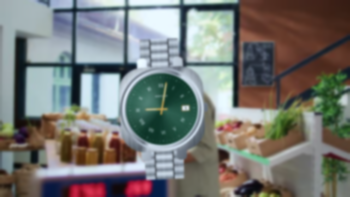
9:02
